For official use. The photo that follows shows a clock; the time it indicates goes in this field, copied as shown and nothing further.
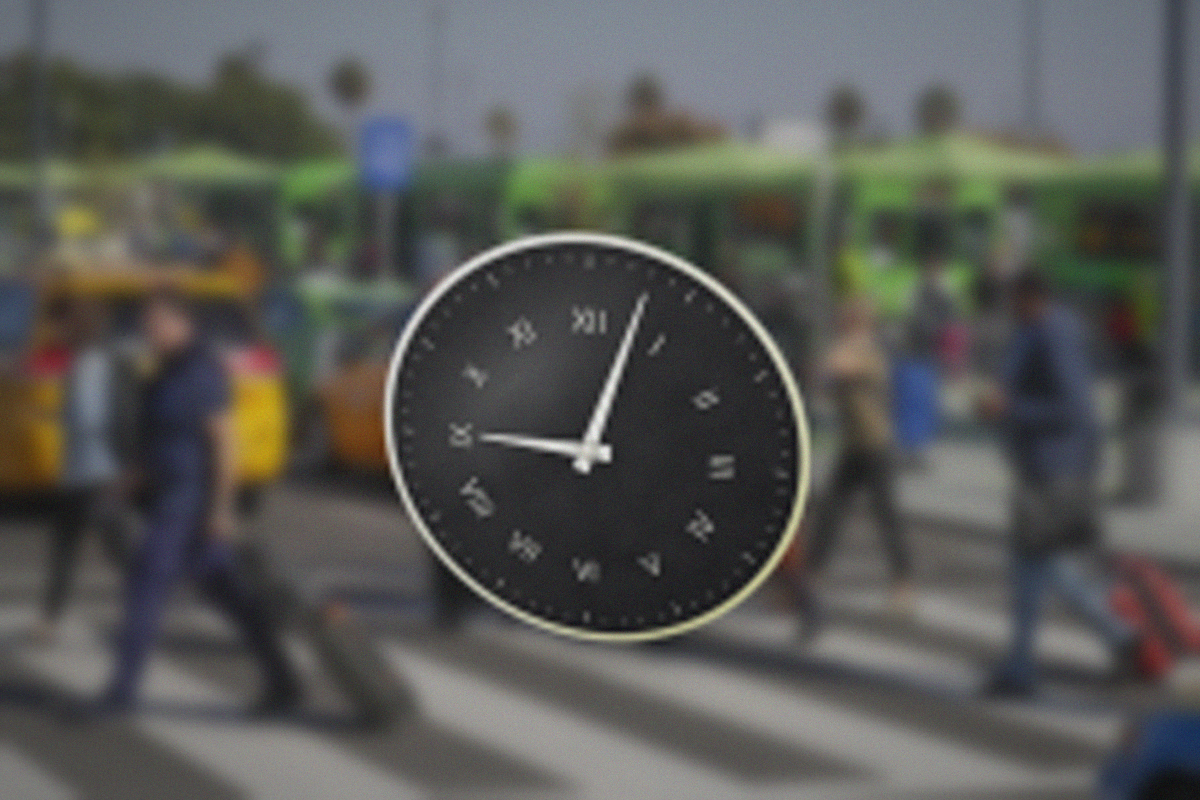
9:03
